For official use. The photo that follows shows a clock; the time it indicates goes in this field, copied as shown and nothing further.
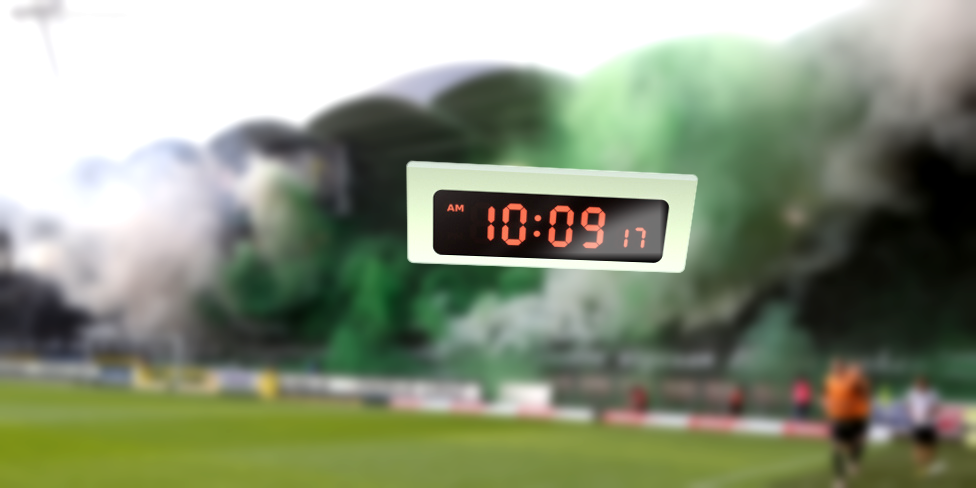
10:09:17
